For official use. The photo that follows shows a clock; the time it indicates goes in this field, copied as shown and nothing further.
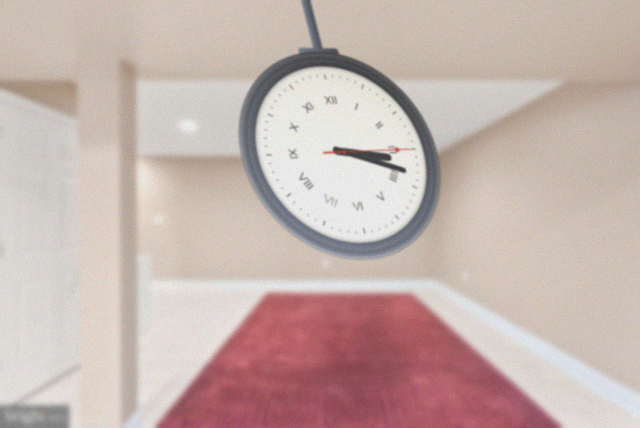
3:18:15
